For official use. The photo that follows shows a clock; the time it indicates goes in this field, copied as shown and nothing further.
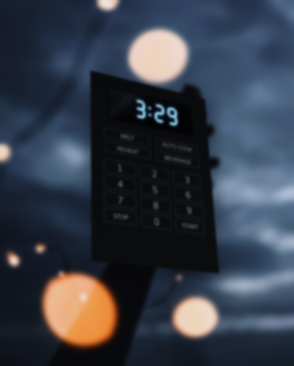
3:29
